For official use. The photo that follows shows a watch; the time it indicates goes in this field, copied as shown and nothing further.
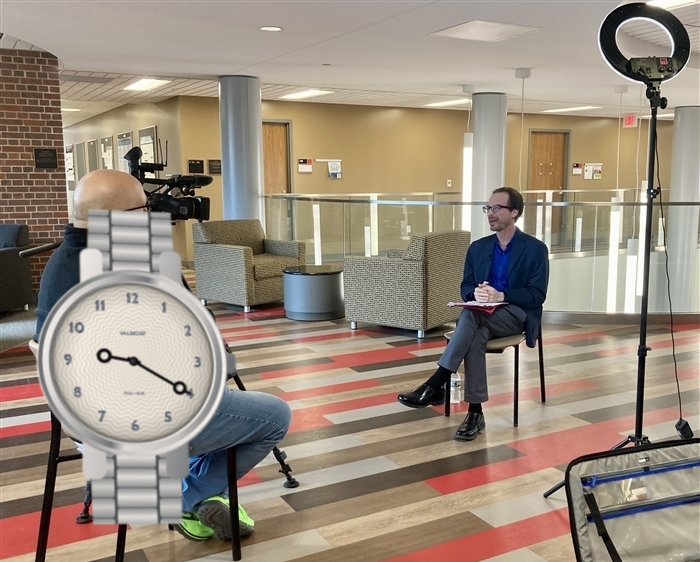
9:20
